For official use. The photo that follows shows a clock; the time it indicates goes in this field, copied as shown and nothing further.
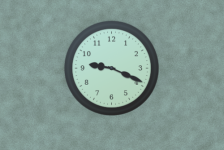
9:19
